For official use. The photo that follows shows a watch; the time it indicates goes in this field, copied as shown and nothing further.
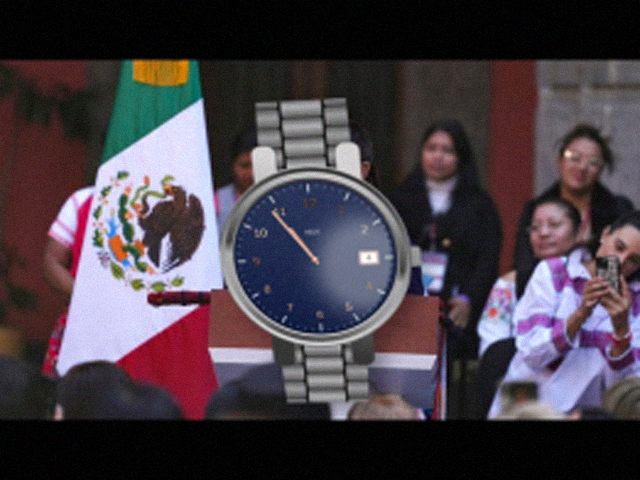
10:54
